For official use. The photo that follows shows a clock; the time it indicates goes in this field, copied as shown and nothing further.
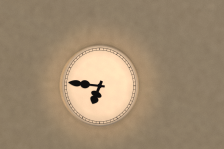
6:46
